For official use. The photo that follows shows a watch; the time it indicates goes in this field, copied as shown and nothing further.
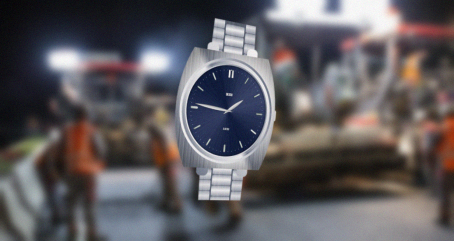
1:46
